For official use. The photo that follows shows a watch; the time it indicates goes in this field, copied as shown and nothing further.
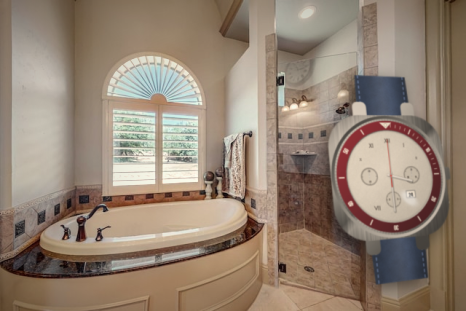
3:30
